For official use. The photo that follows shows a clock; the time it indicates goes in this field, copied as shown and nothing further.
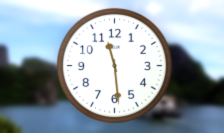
11:29
